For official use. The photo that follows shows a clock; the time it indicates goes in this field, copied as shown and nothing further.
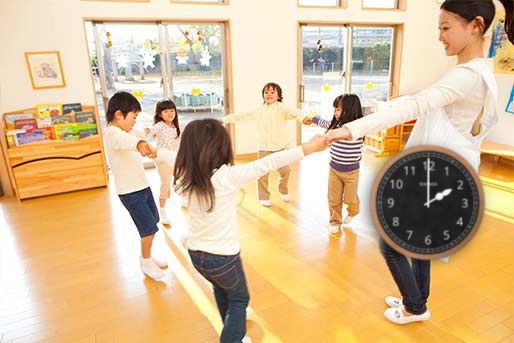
2:00
